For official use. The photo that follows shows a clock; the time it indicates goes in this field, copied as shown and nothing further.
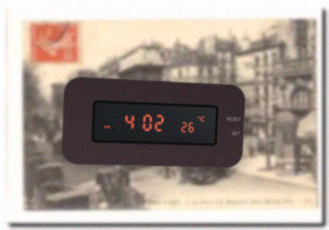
4:02
